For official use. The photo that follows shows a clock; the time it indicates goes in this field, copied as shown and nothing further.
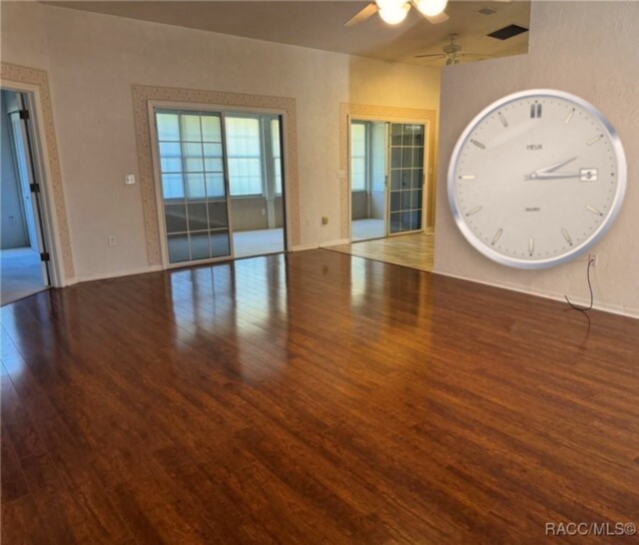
2:15
